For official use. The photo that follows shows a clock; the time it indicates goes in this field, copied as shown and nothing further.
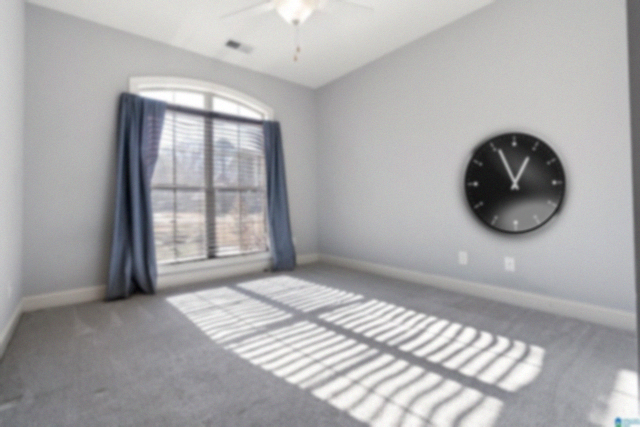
12:56
